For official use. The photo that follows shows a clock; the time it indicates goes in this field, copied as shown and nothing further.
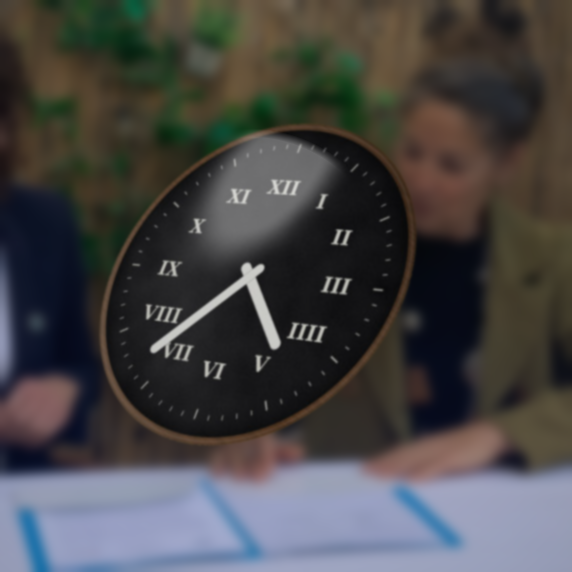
4:37
